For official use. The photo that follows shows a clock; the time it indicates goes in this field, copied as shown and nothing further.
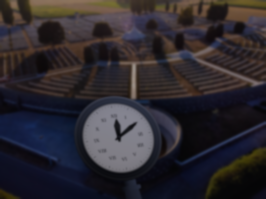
12:10
